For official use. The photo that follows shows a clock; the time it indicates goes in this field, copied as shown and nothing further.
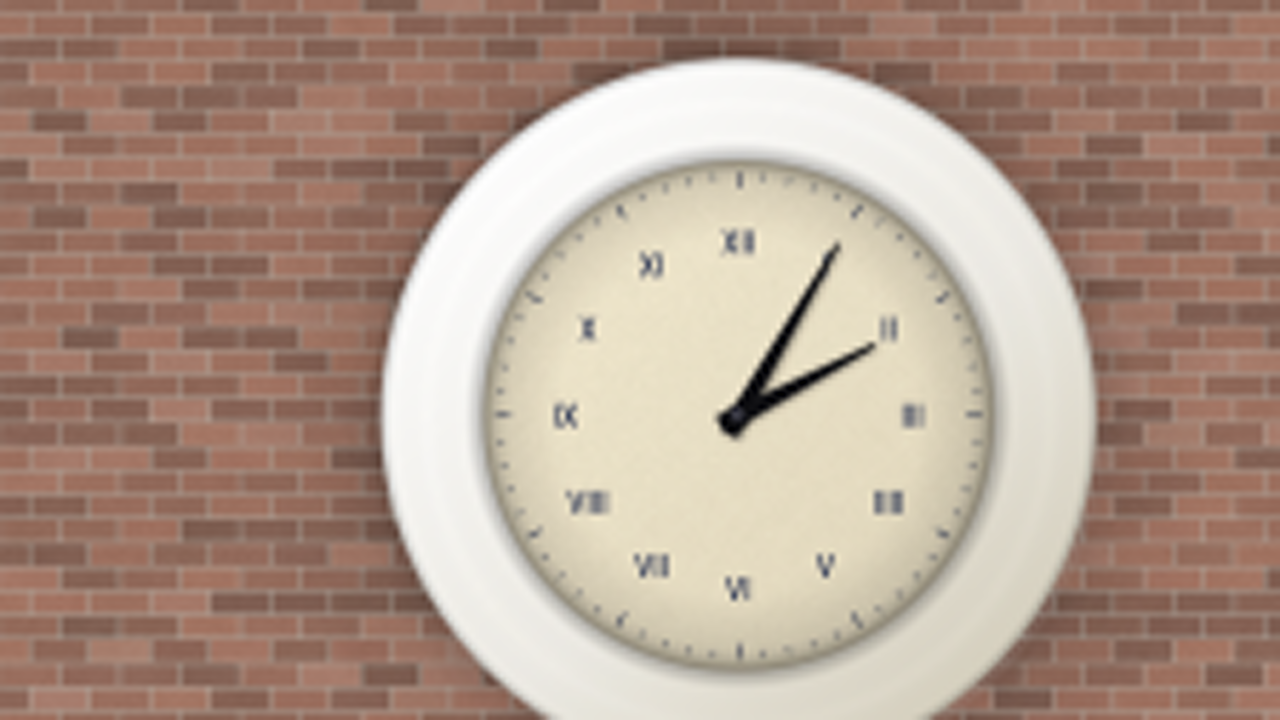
2:05
